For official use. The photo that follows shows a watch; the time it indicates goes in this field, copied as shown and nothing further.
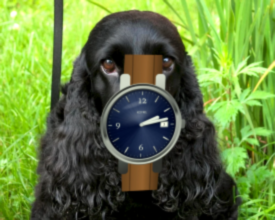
2:13
